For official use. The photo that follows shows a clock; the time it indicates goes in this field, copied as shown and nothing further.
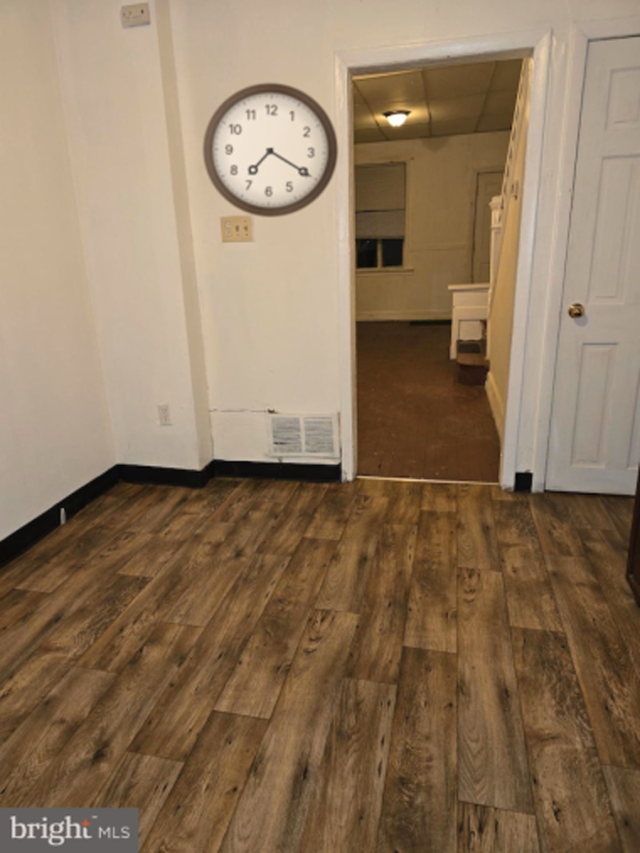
7:20
